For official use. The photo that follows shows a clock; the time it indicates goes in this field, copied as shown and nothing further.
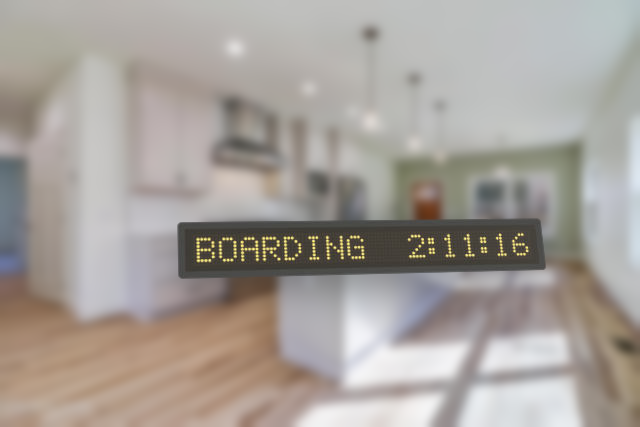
2:11:16
